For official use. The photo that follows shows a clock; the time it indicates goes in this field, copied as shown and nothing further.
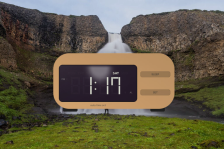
1:17
